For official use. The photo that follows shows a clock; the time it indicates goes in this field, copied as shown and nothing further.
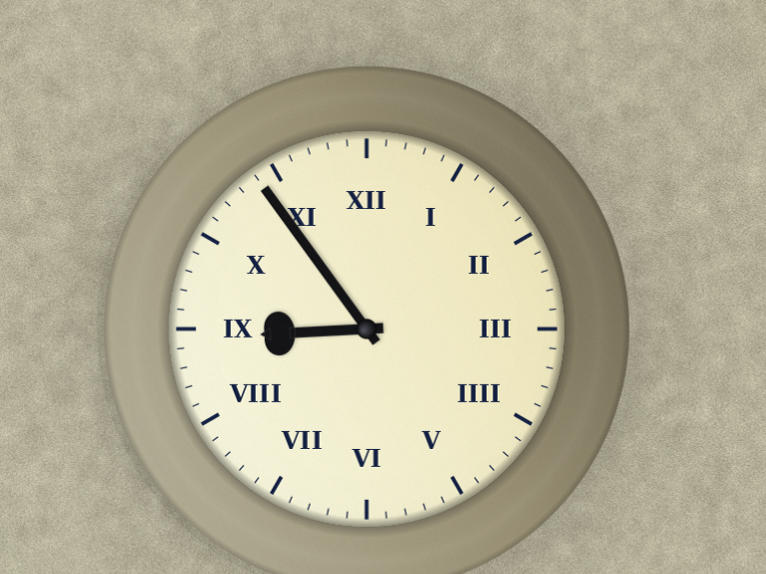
8:54
